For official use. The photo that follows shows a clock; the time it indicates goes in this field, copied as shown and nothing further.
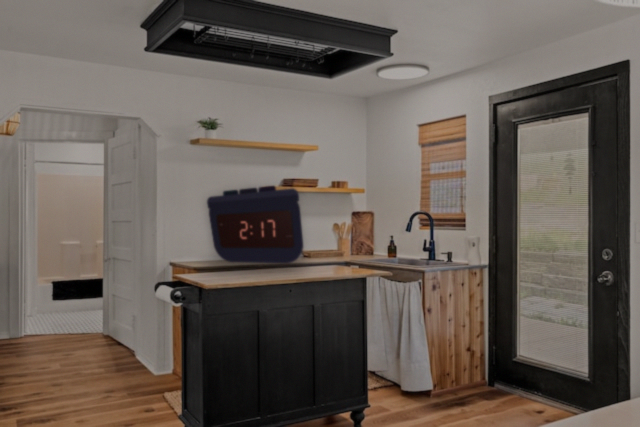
2:17
